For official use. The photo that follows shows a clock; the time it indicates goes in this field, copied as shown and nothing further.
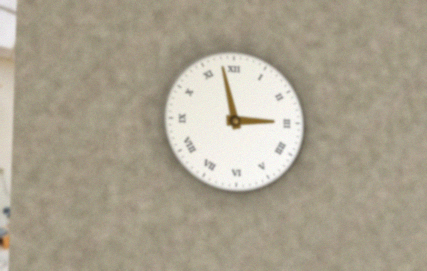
2:58
